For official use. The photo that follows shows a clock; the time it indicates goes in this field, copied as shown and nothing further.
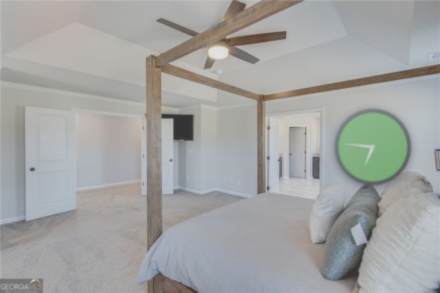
6:46
